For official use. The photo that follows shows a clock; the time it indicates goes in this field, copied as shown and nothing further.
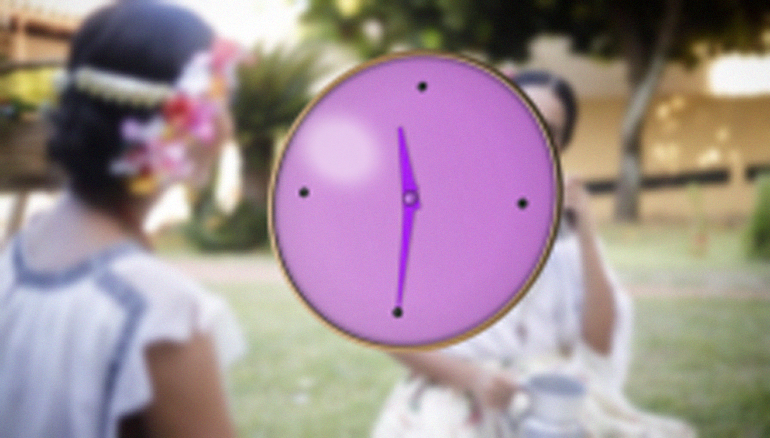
11:30
